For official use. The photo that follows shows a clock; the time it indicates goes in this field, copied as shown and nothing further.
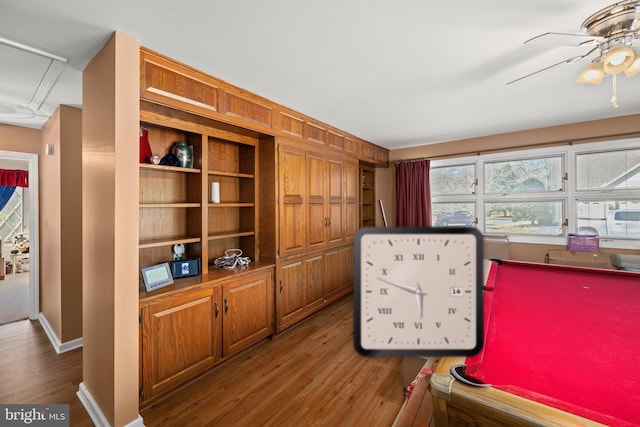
5:48
